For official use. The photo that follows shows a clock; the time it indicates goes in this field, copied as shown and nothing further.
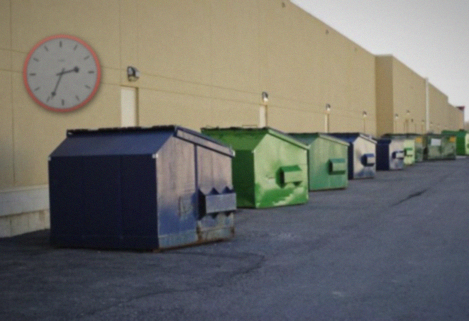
2:34
